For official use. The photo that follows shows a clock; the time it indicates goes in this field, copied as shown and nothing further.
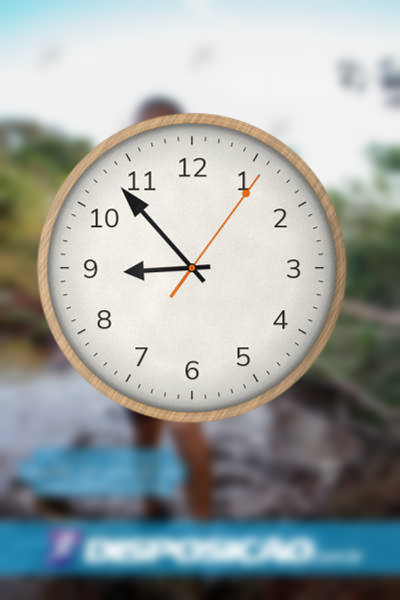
8:53:06
